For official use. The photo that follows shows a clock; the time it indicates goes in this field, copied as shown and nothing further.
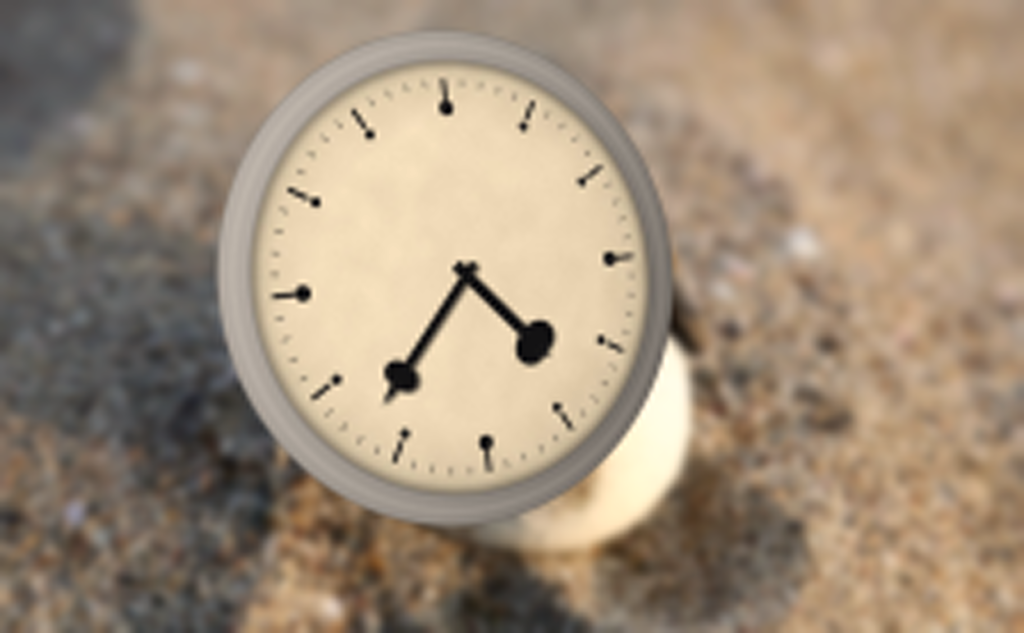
4:37
